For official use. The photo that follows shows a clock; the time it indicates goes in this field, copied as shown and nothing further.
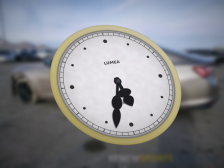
5:33
